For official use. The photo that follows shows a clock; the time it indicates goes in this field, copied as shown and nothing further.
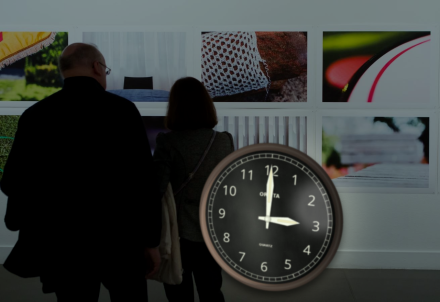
3:00
